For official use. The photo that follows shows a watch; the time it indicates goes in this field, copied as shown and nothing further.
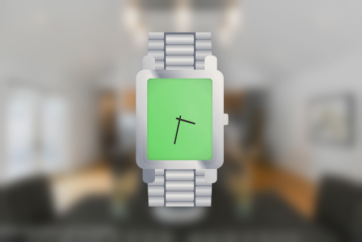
3:32
